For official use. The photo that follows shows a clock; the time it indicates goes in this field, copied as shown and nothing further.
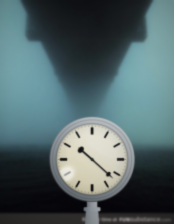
10:22
